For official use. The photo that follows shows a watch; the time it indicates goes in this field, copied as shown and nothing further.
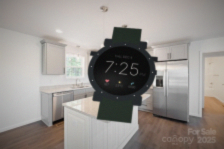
7:25
